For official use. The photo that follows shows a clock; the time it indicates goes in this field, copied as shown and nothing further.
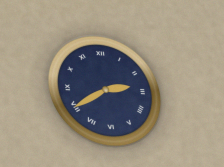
2:40
